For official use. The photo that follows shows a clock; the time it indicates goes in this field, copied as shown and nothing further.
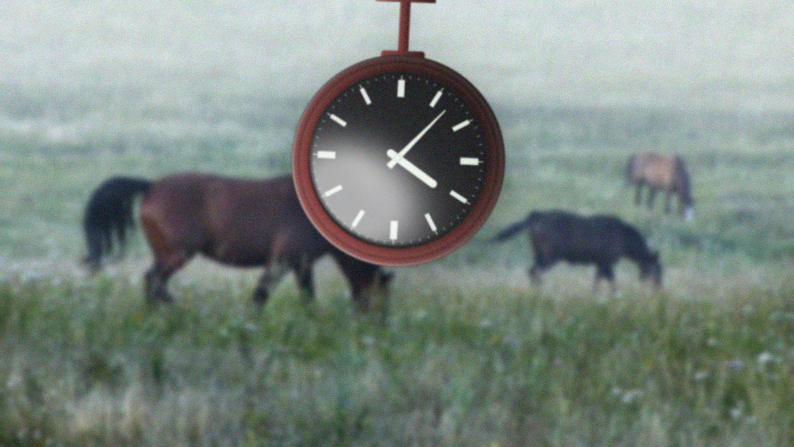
4:07
